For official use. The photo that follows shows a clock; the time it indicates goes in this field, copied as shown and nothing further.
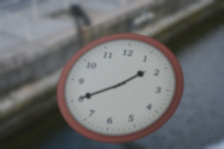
1:40
